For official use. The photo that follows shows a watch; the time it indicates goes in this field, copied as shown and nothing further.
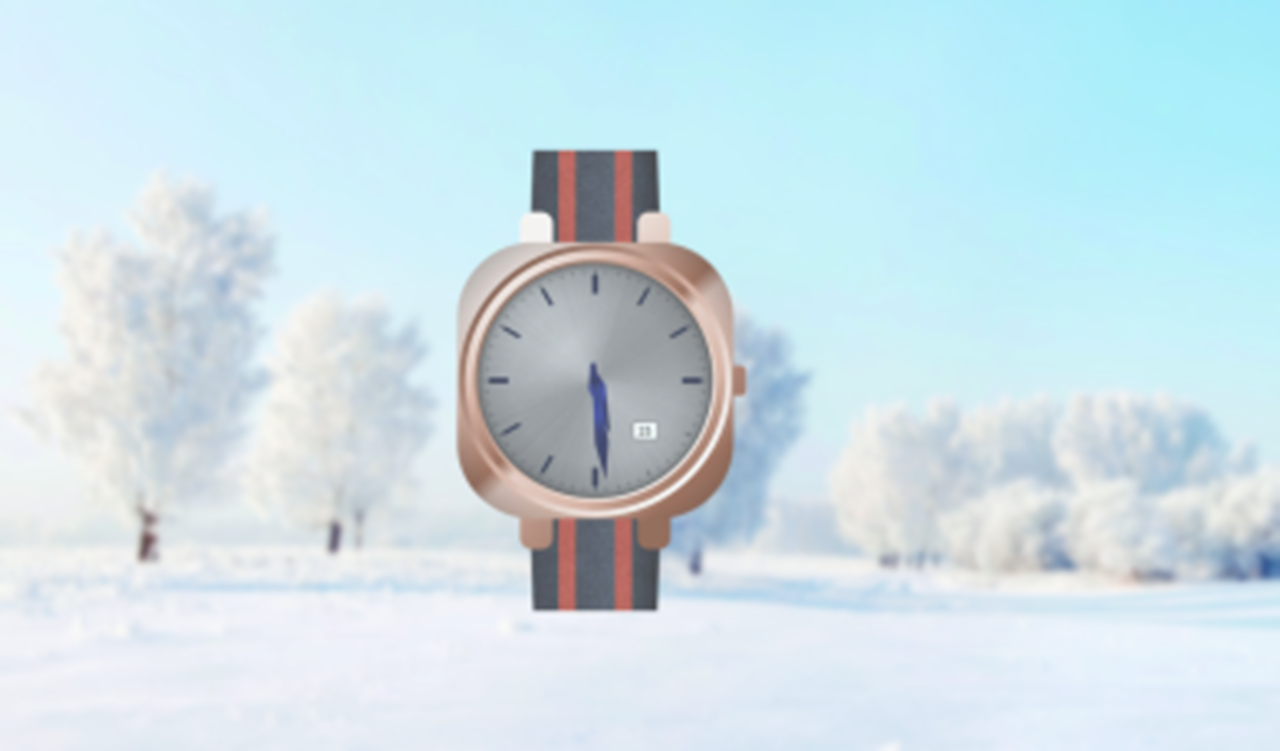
5:29
